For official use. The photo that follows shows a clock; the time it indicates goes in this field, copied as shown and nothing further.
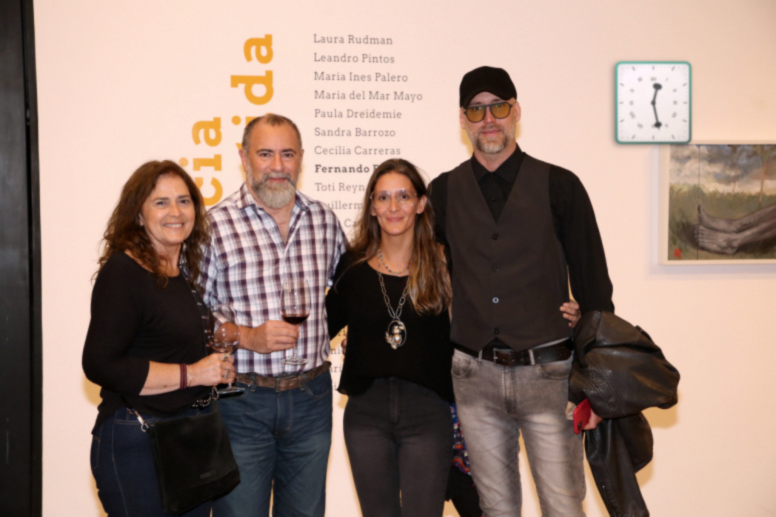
12:28
